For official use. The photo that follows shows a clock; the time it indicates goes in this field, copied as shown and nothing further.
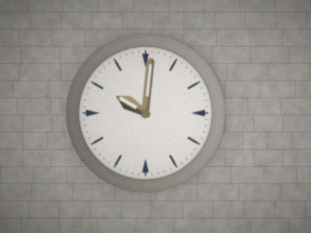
10:01
